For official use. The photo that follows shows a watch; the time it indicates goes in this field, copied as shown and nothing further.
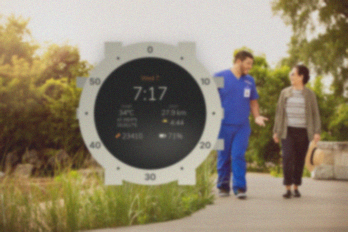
7:17
